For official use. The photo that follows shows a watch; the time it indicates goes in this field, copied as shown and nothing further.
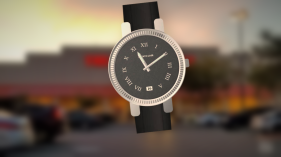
11:10
